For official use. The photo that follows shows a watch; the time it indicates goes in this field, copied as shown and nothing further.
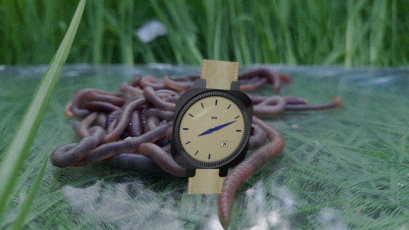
8:11
